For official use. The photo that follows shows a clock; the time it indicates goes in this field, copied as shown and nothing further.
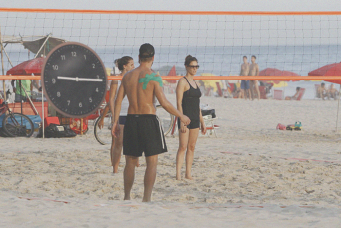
9:16
